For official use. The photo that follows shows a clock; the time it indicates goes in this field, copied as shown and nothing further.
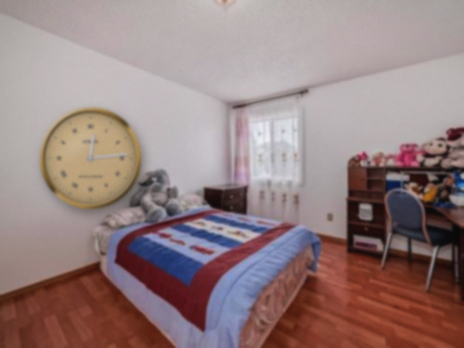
12:14
